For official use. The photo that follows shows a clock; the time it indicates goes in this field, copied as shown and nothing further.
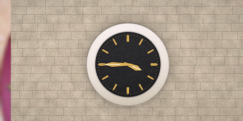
3:45
